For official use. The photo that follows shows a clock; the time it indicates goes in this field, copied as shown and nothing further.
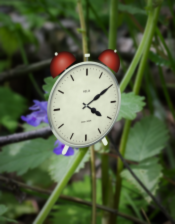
4:10
